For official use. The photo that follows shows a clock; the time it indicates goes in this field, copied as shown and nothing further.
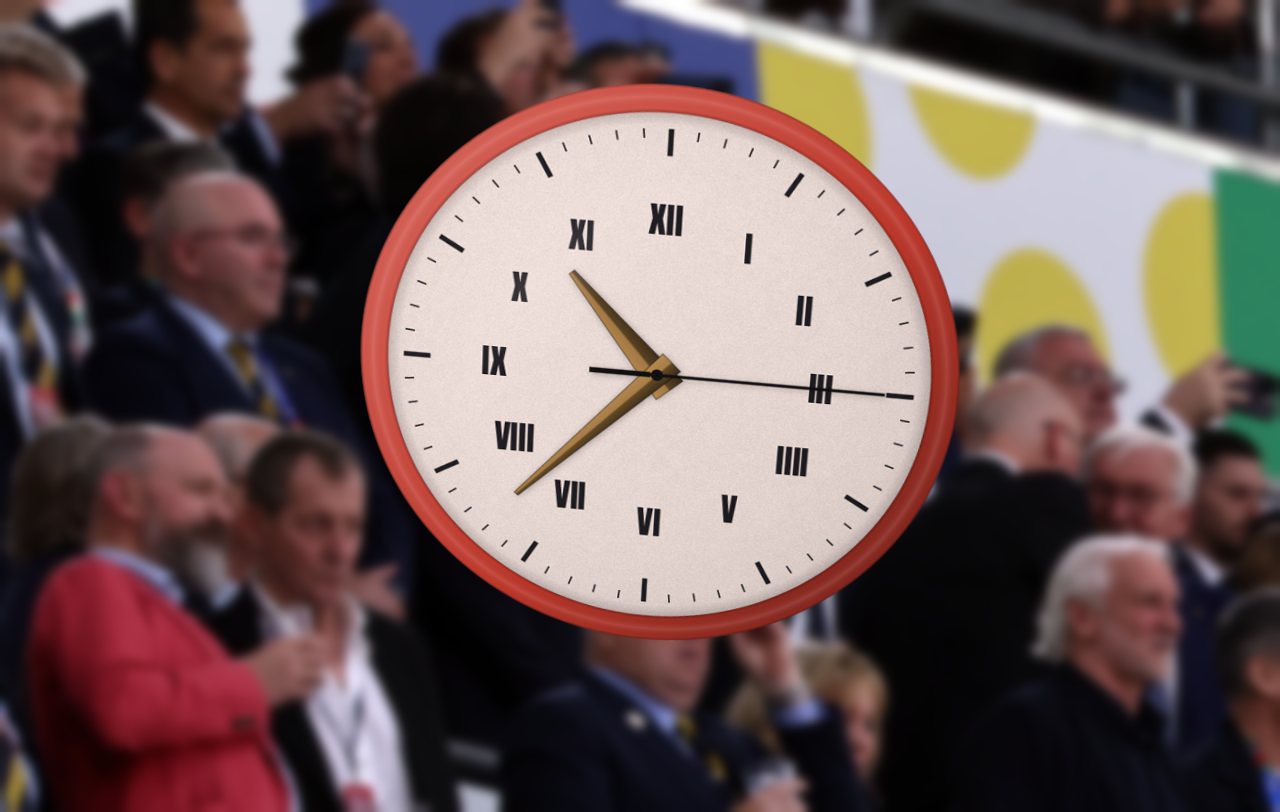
10:37:15
